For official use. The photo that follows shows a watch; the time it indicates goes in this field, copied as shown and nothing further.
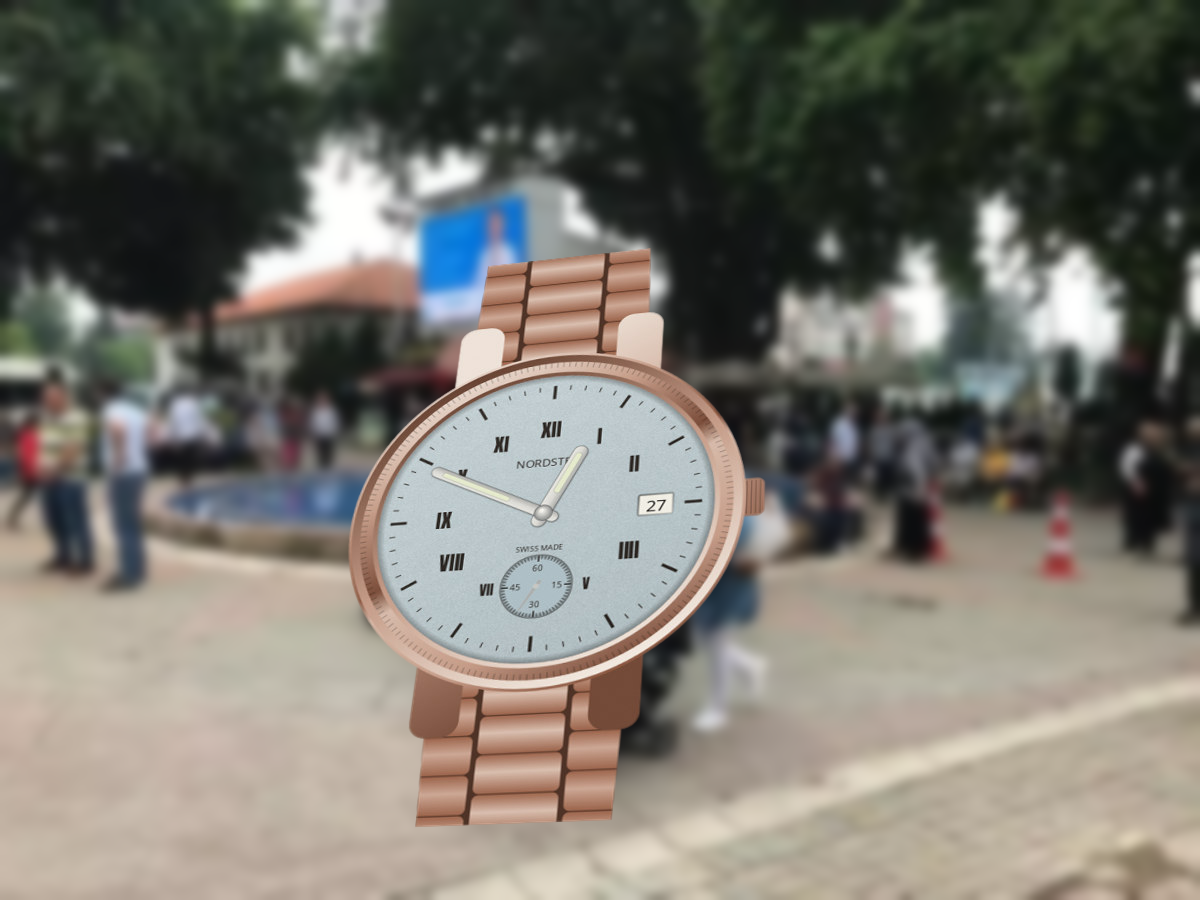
12:49:35
